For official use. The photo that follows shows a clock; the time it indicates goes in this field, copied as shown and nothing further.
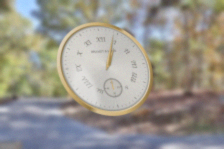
1:04
